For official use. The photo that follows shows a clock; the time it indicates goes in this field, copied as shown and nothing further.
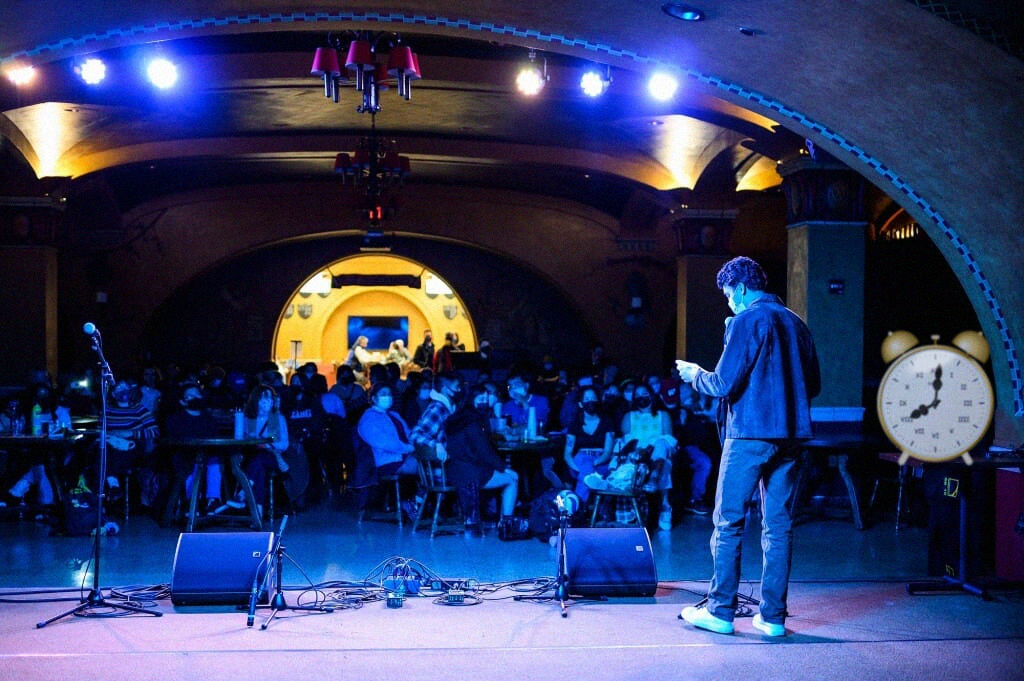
8:01
